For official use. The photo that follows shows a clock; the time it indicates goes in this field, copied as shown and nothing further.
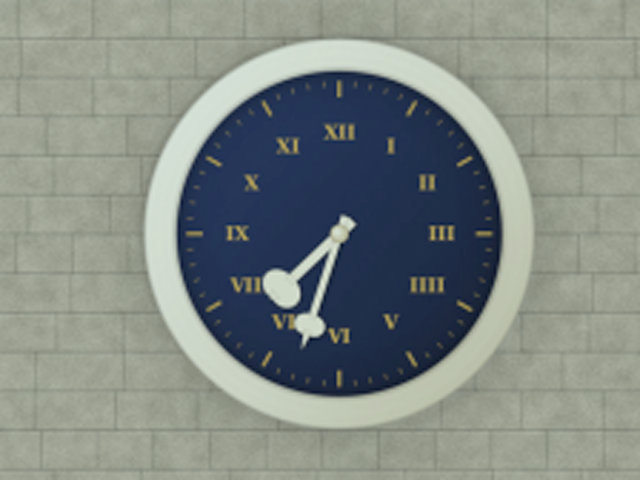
7:33
